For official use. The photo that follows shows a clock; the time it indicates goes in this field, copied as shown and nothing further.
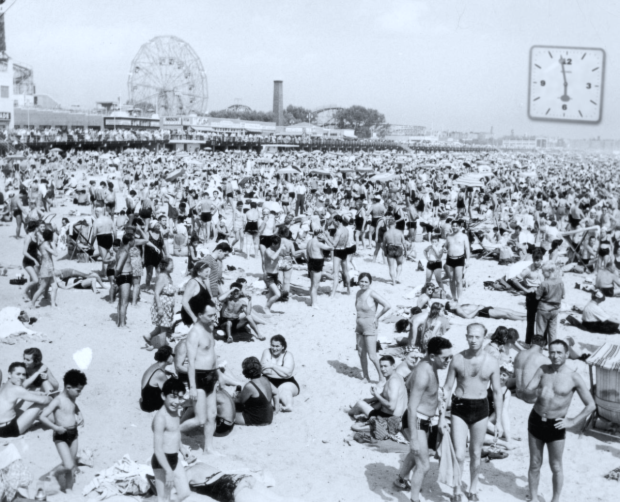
5:58
